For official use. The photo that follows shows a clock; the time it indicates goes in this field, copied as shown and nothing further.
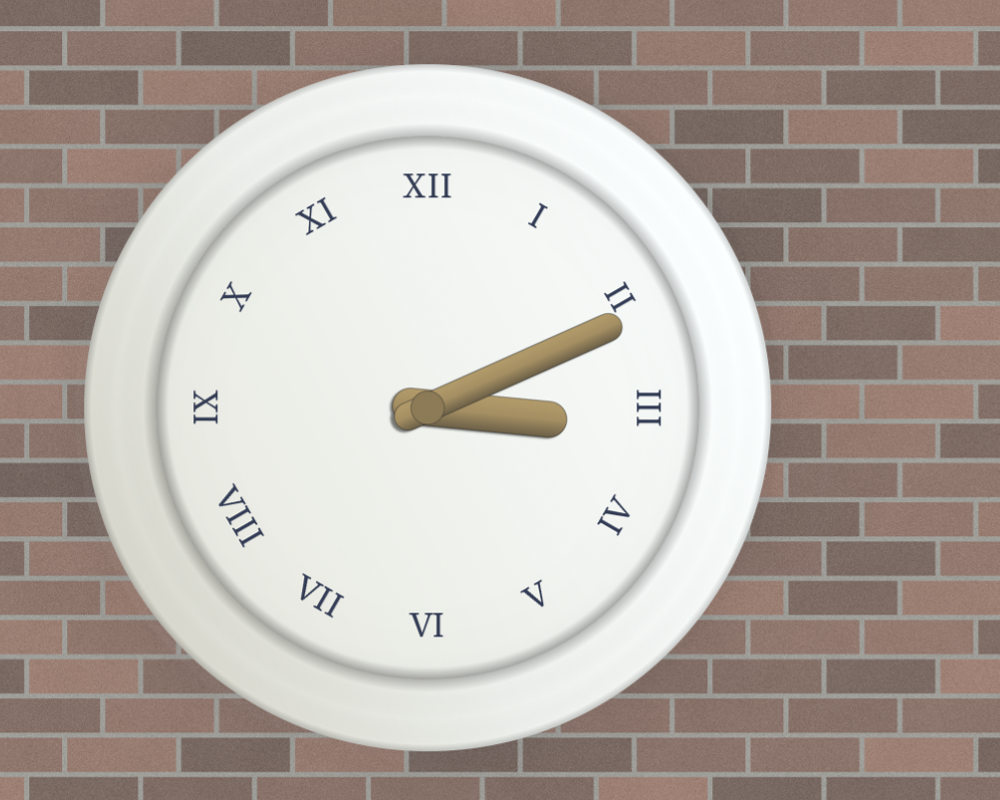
3:11
